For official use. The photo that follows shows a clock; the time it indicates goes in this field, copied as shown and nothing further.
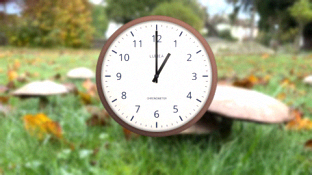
1:00
